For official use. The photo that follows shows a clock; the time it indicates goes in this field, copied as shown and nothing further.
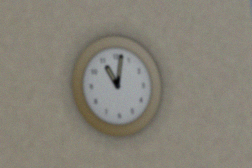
11:02
